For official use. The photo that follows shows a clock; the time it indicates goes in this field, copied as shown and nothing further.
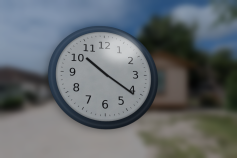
10:21
